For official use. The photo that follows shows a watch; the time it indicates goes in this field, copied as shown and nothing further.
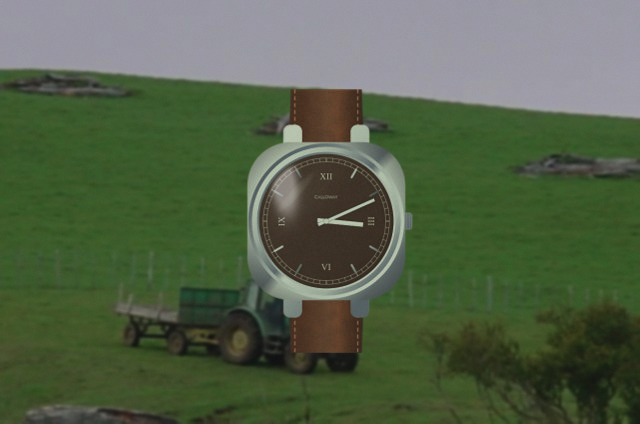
3:11
